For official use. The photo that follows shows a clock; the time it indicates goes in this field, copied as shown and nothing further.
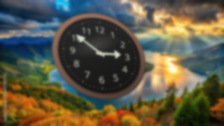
2:51
